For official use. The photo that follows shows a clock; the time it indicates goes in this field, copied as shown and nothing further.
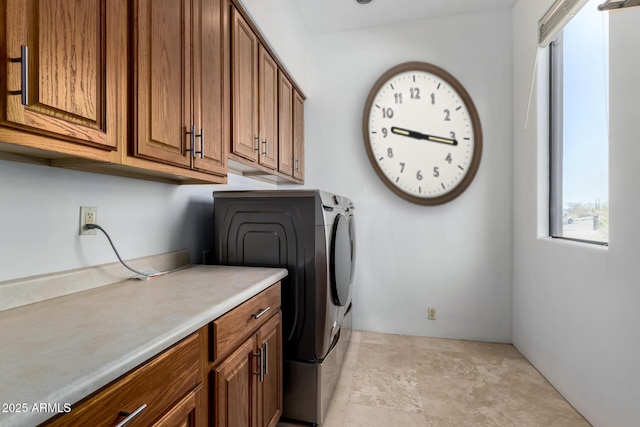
9:16
